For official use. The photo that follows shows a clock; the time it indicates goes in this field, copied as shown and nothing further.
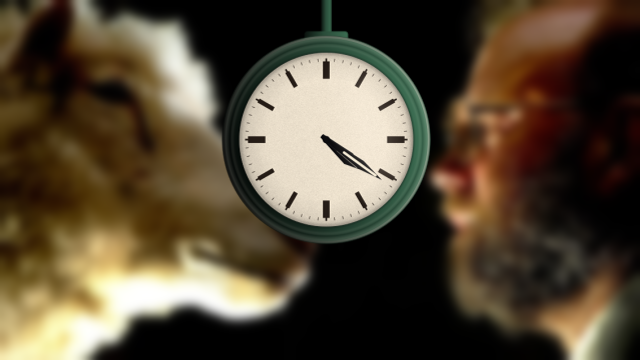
4:21
